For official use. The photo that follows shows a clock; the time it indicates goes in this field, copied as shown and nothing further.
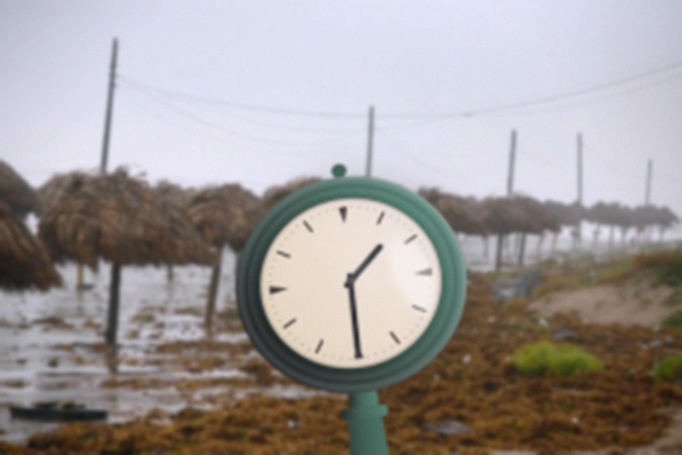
1:30
